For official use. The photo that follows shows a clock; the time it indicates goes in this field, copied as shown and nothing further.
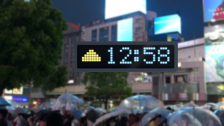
12:58
